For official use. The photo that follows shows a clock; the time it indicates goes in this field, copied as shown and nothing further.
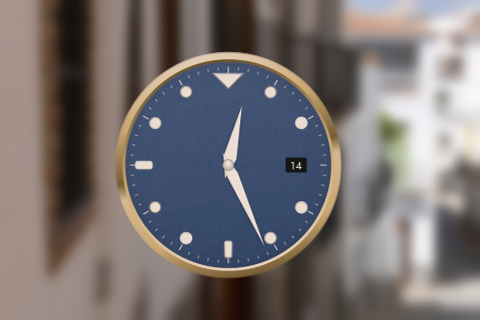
12:26
